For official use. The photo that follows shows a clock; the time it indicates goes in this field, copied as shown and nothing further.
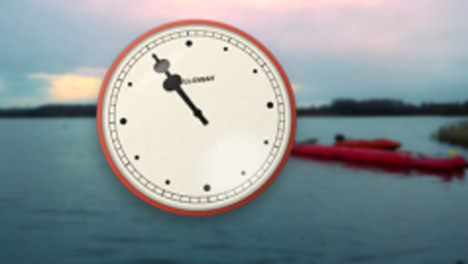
10:55
